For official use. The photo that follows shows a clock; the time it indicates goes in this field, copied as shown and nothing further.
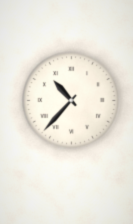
10:37
